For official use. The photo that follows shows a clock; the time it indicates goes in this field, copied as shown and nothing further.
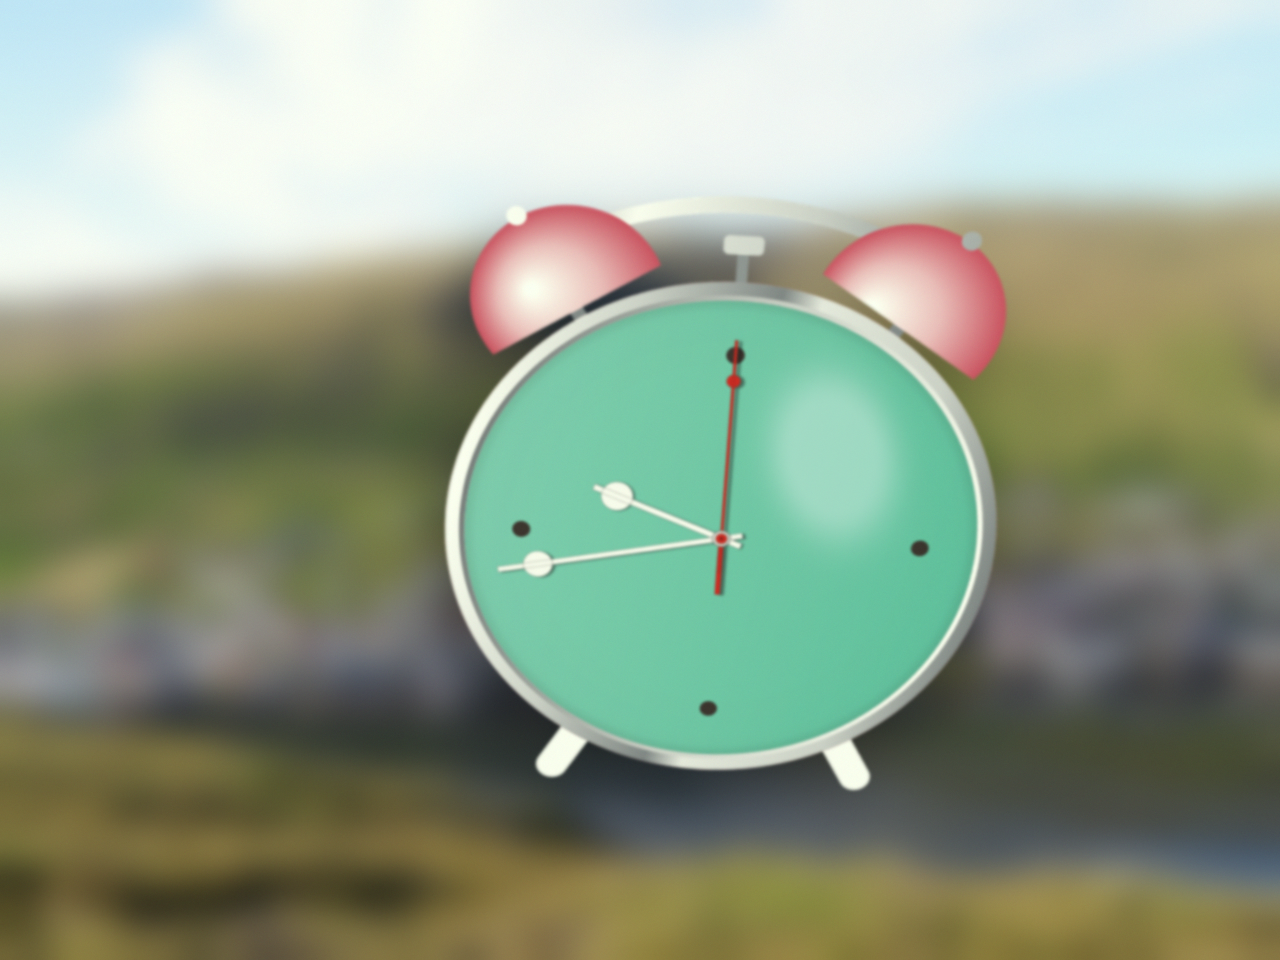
9:43:00
